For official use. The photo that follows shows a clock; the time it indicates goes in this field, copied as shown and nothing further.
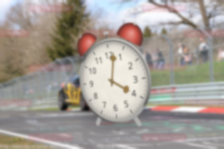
4:02
